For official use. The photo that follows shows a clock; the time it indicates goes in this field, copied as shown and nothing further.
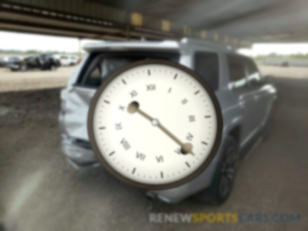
10:23
